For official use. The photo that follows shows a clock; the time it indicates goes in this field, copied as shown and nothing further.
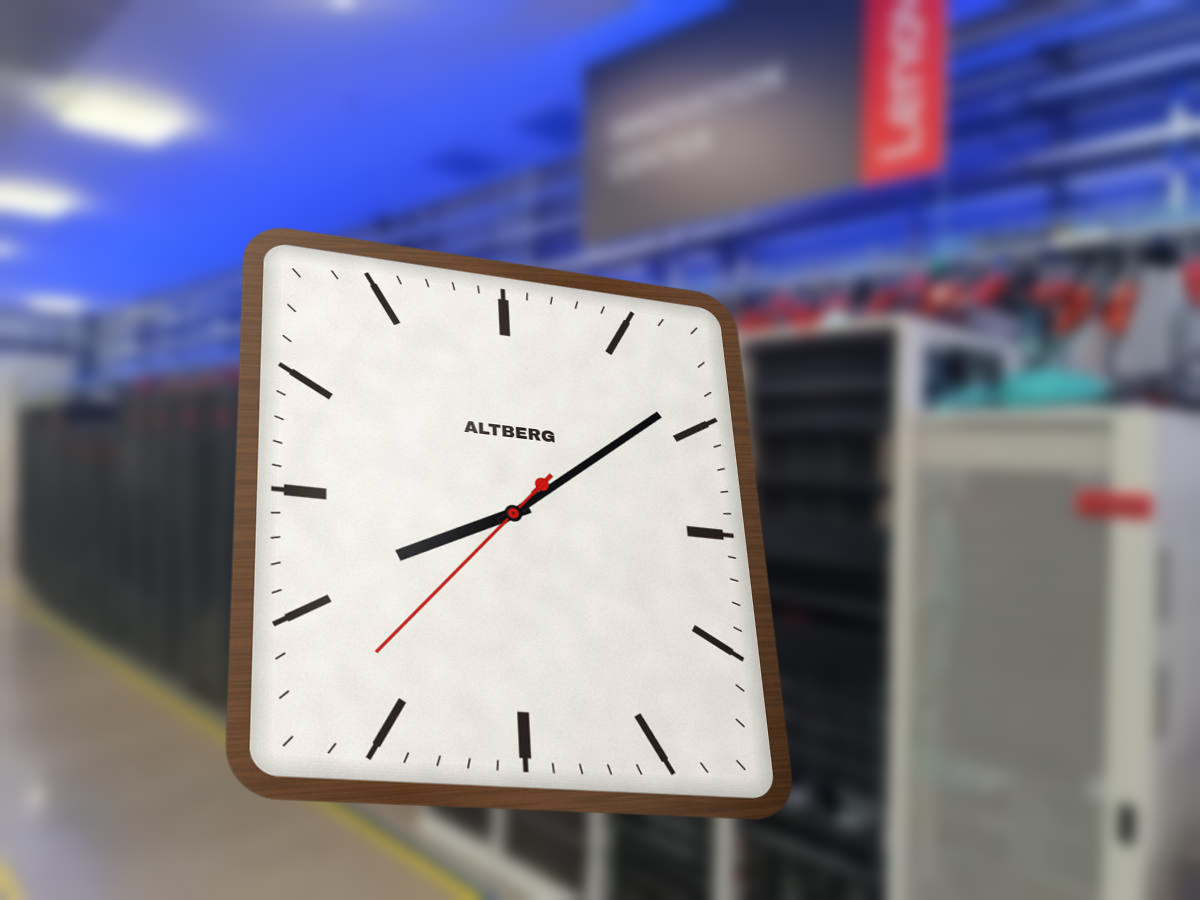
8:08:37
